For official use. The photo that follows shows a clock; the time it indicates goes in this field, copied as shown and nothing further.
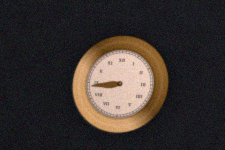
8:44
